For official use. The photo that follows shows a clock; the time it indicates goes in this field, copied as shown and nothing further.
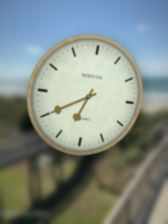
6:40
